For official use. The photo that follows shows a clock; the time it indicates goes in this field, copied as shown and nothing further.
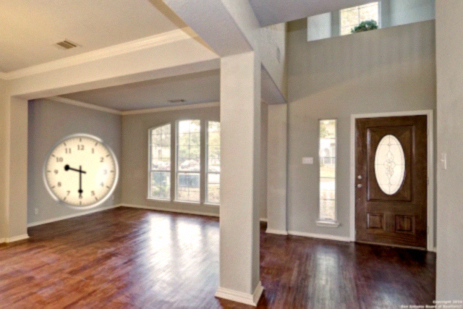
9:30
